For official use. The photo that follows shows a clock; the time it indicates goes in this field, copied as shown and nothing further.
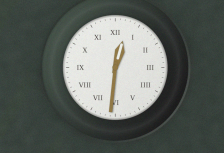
12:31
